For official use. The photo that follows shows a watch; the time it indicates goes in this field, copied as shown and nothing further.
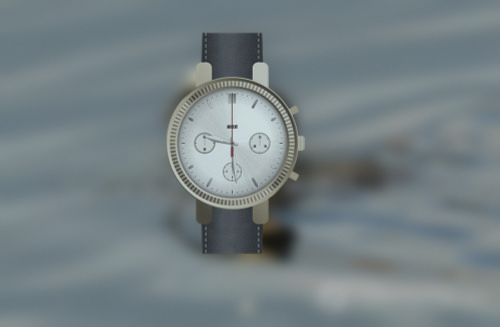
9:29
